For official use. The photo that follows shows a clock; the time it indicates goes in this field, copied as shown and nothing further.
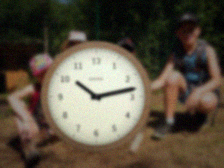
10:13
